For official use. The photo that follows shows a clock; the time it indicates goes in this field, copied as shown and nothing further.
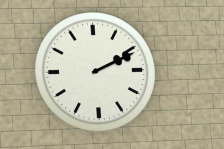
2:11
